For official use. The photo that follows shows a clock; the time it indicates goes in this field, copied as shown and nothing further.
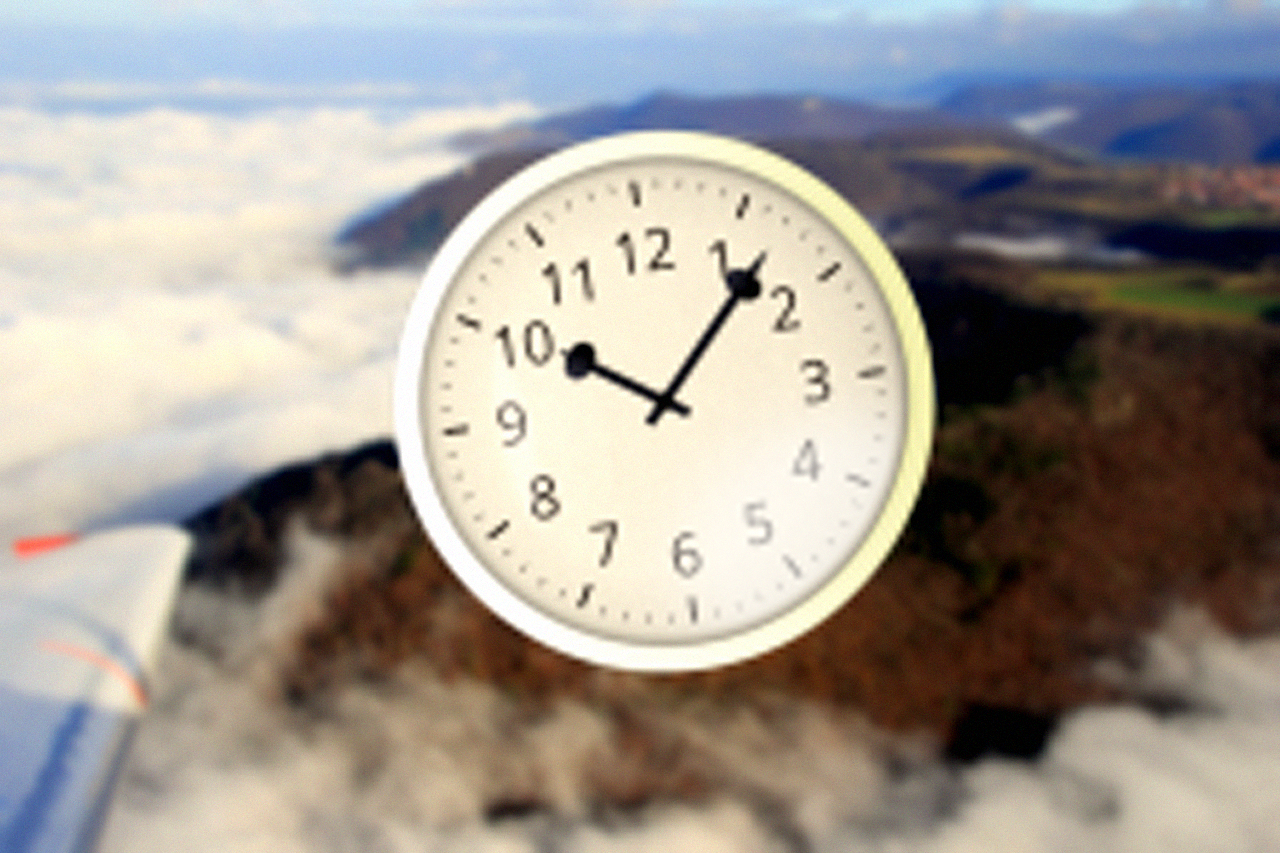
10:07
